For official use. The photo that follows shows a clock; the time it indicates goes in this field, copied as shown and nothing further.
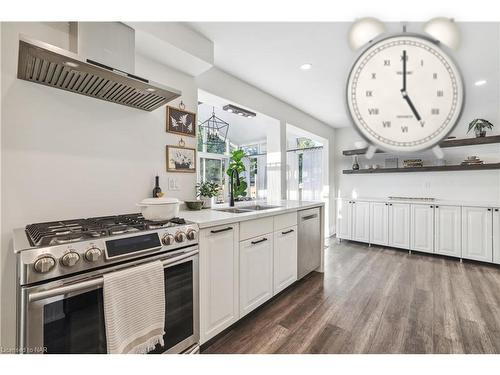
5:00
